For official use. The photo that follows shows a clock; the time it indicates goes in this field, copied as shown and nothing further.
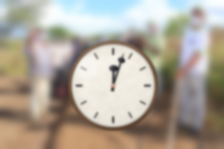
12:03
